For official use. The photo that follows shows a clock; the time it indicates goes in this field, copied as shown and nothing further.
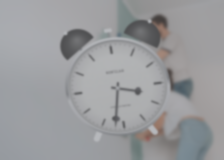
3:32
